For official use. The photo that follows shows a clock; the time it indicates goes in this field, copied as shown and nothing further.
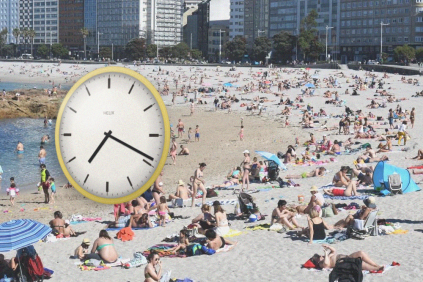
7:19
